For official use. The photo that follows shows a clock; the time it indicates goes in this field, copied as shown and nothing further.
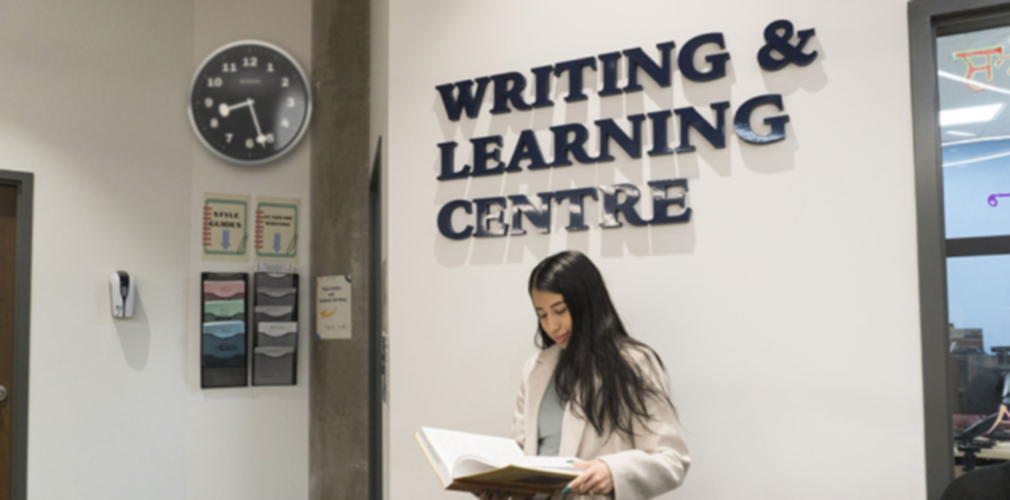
8:27
